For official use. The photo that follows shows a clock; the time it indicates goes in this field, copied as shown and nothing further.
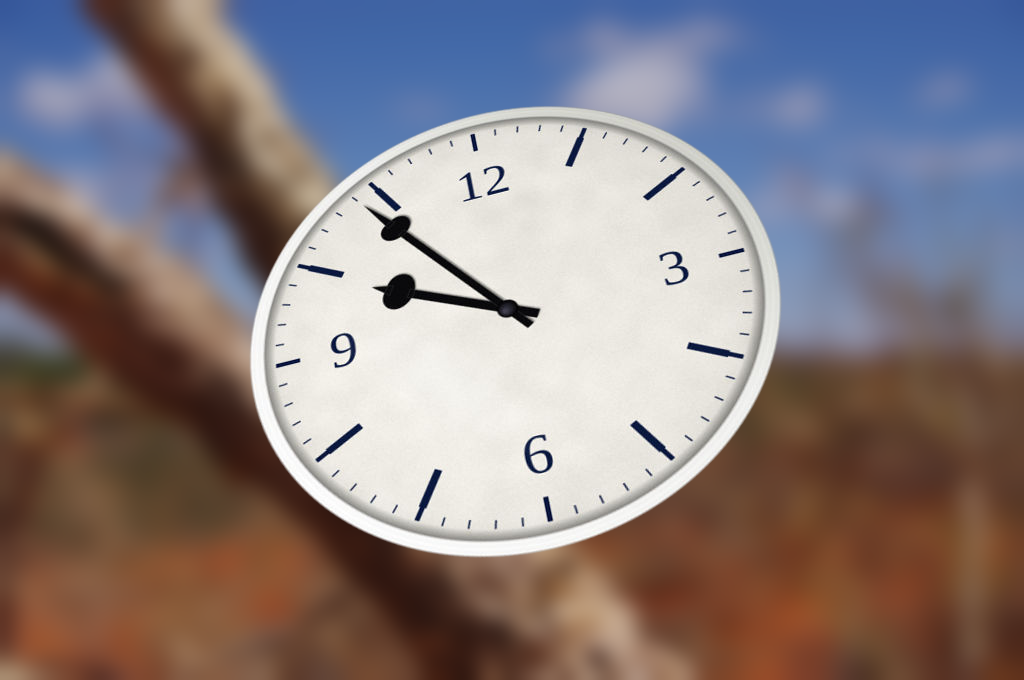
9:54
